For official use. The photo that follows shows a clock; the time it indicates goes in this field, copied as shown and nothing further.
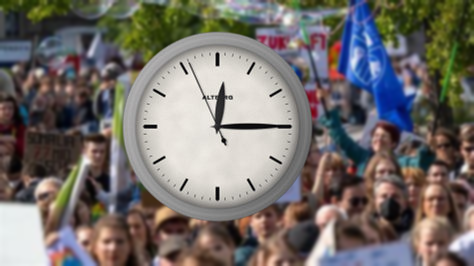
12:14:56
